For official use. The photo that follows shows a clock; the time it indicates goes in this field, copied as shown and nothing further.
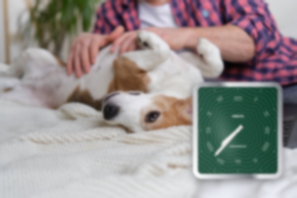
7:37
